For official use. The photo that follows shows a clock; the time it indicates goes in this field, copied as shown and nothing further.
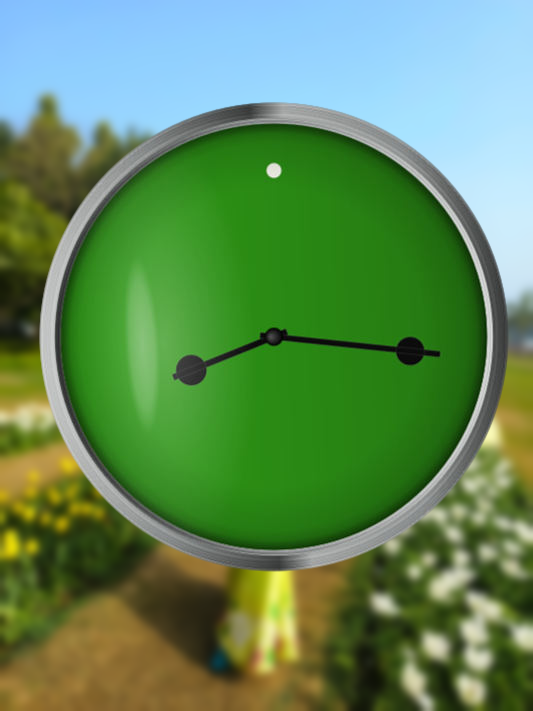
8:16
